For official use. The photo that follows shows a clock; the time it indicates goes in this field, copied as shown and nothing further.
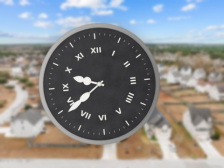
9:39
